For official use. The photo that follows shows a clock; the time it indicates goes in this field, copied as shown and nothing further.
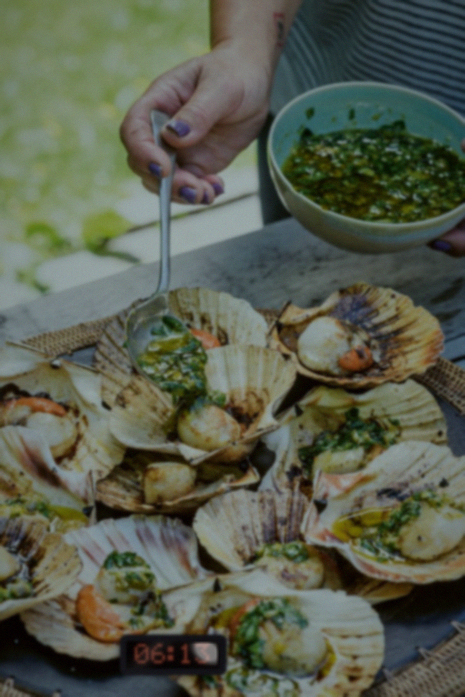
6:13
